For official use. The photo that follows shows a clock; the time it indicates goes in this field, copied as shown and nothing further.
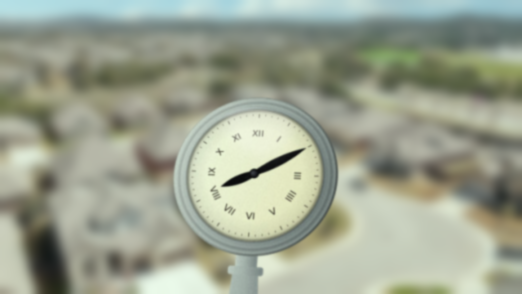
8:10
